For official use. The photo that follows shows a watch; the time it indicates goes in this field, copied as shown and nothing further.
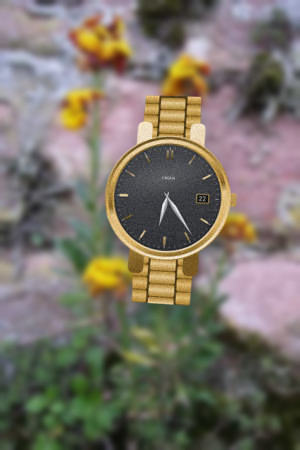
6:24
